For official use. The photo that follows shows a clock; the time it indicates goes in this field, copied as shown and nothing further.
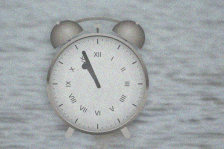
10:56
